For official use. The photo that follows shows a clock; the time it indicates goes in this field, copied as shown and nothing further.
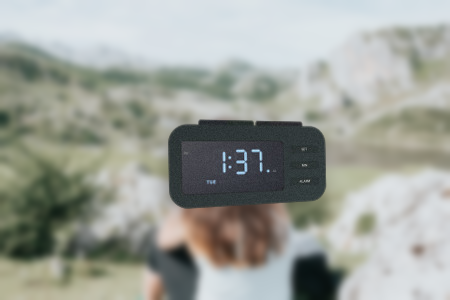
1:37
